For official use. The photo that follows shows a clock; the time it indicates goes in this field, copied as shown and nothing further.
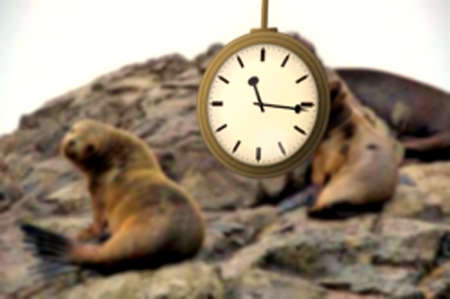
11:16
